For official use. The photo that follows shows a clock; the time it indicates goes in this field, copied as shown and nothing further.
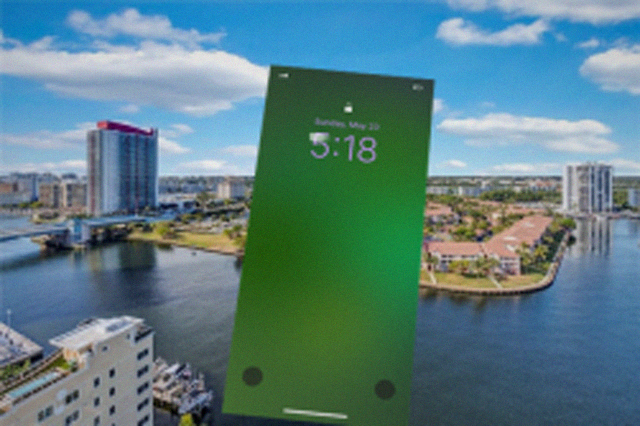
5:18
